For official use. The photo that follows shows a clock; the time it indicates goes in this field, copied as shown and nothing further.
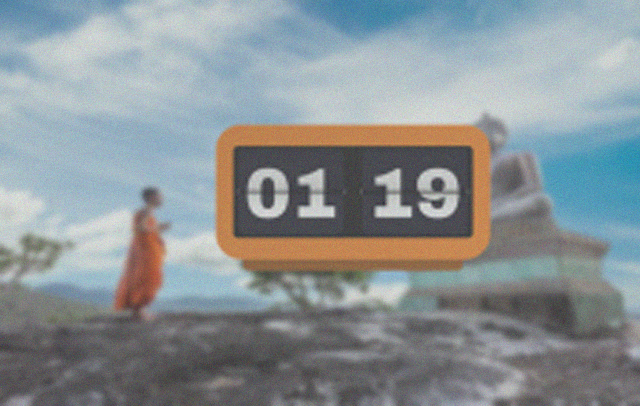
1:19
